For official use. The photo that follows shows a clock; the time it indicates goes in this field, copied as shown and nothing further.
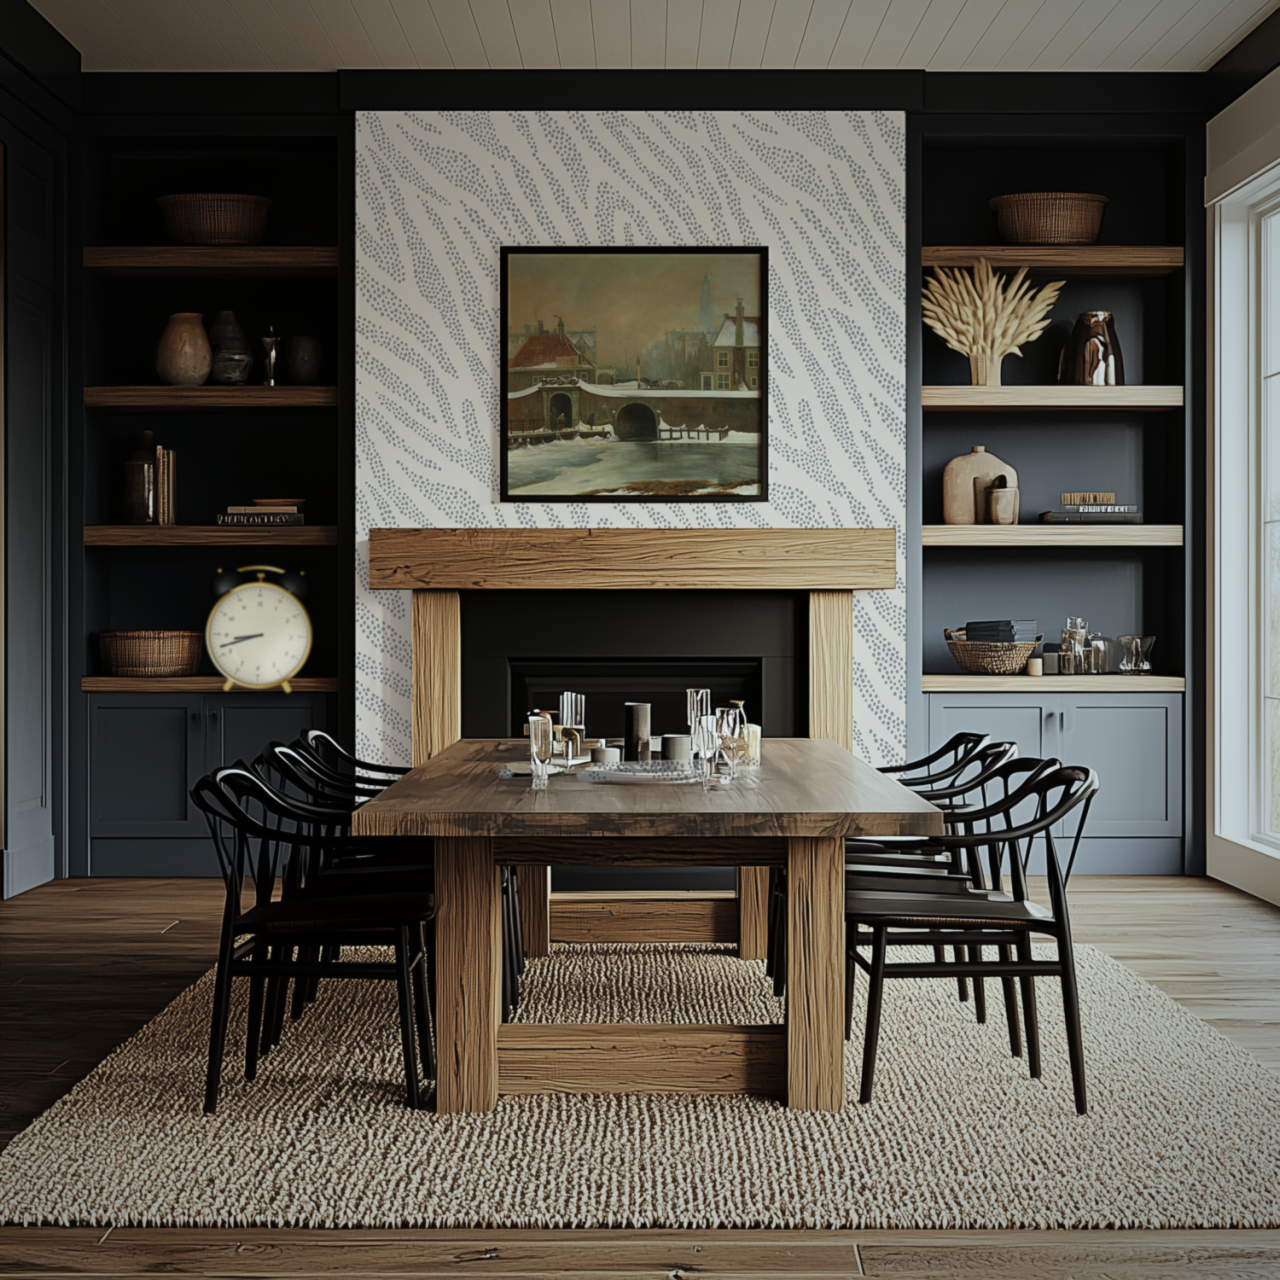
8:42
